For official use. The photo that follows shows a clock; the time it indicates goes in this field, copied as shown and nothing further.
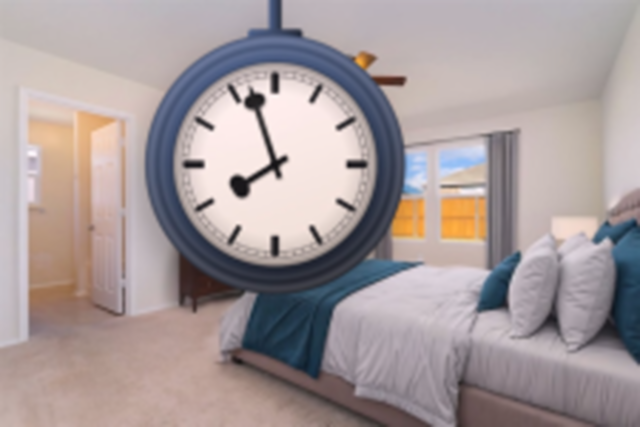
7:57
